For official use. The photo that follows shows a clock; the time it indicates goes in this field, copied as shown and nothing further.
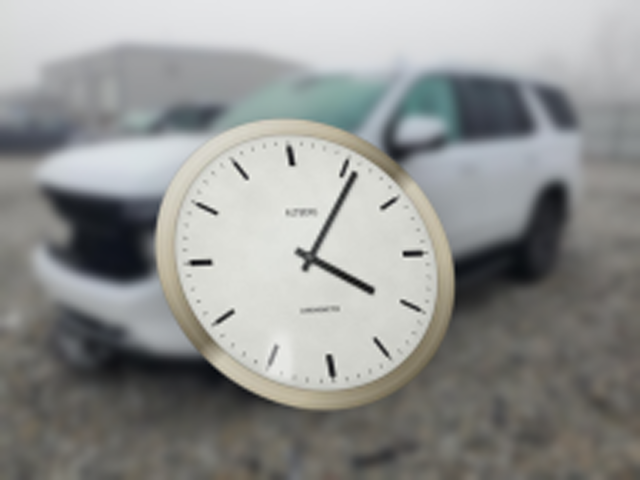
4:06
